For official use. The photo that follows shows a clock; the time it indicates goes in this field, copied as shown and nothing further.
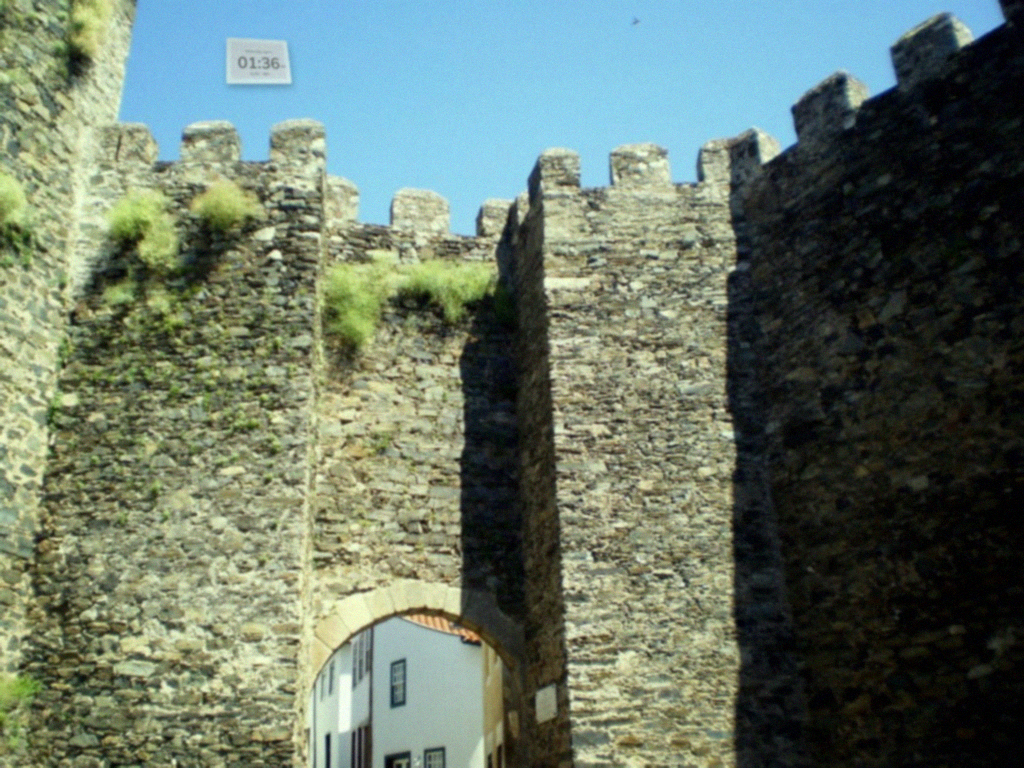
1:36
